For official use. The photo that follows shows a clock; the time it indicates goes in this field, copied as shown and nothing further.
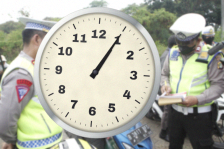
1:05
